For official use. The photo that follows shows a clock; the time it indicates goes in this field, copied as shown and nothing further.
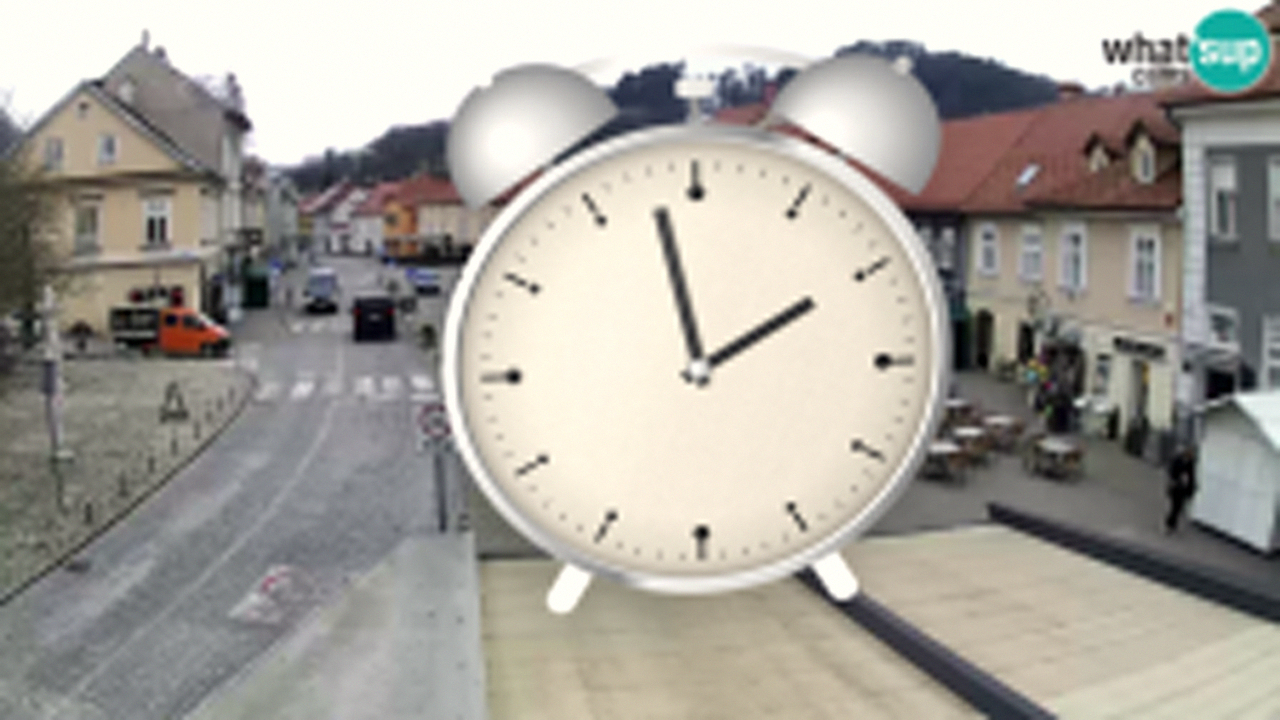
1:58
